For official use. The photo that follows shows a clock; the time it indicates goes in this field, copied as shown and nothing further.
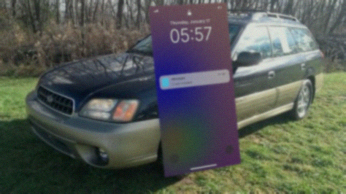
5:57
